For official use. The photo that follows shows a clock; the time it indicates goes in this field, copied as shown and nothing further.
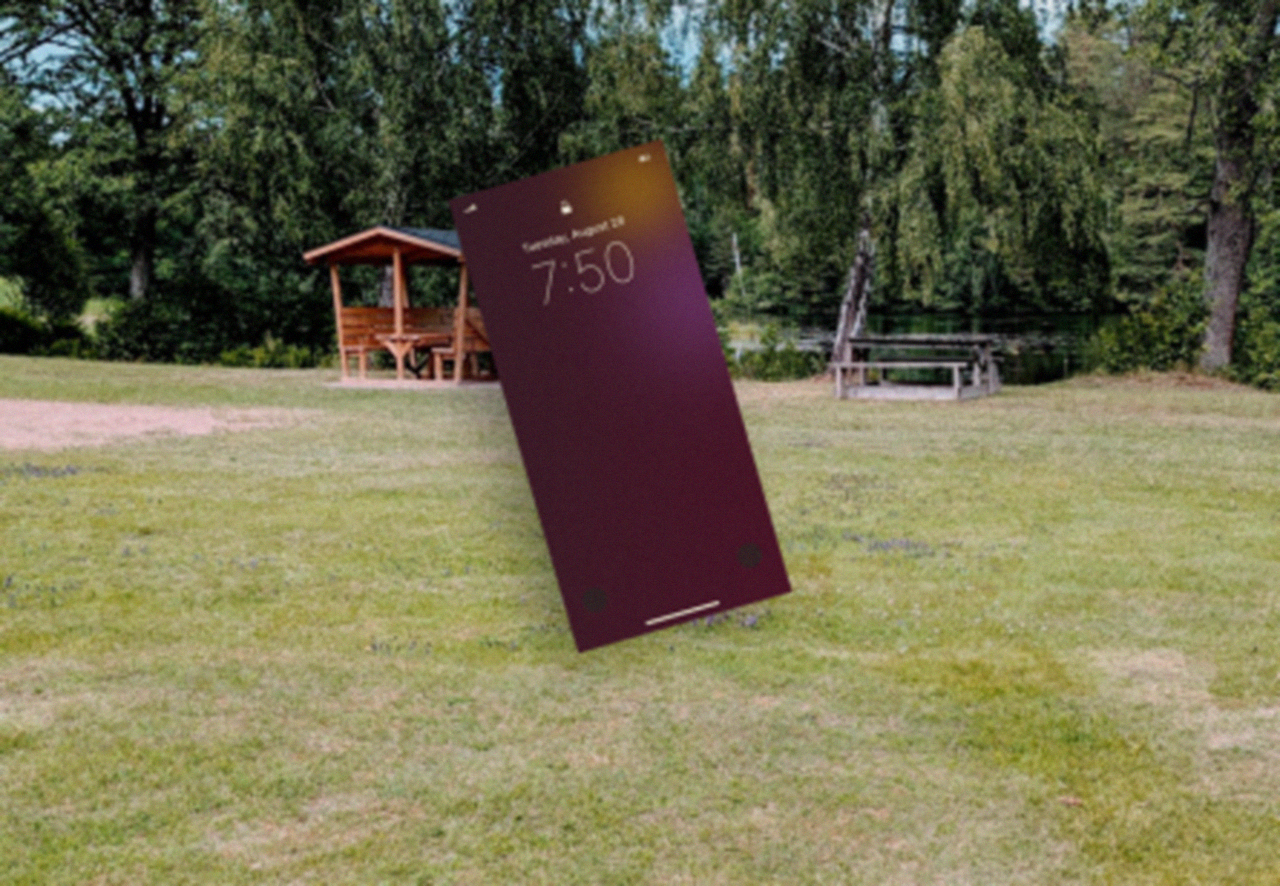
7:50
